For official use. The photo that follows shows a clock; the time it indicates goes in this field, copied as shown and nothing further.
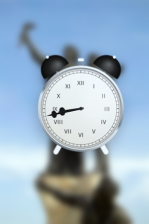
8:43
